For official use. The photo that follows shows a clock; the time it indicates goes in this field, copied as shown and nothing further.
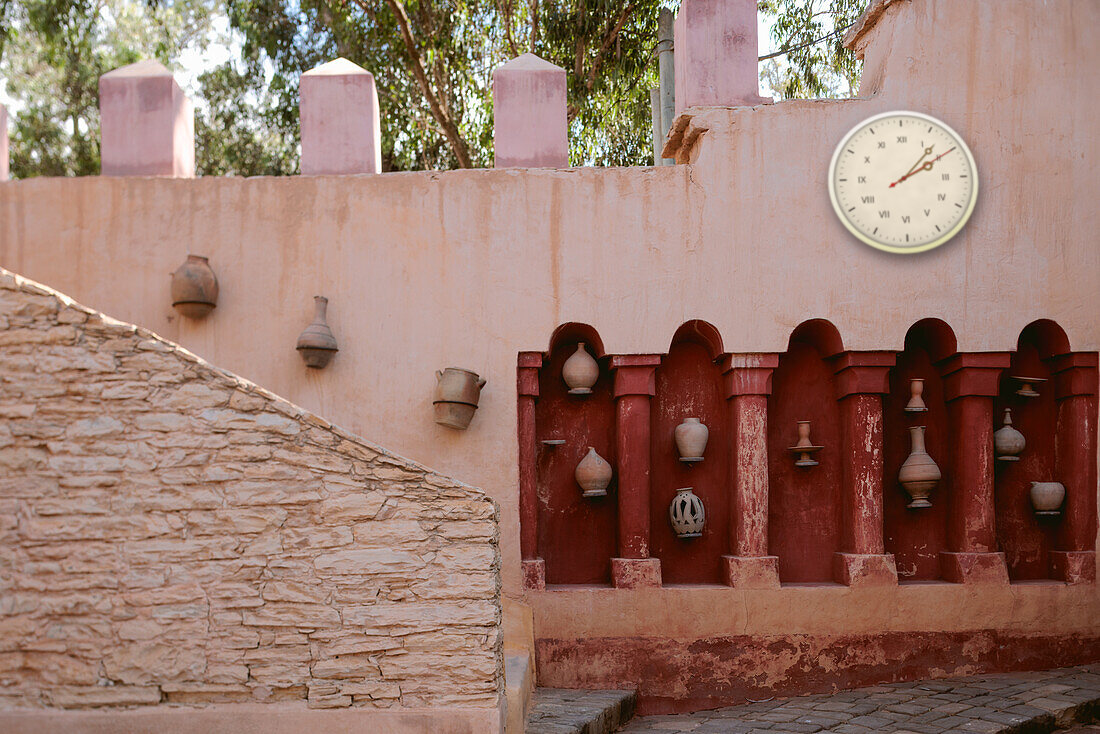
2:07:10
